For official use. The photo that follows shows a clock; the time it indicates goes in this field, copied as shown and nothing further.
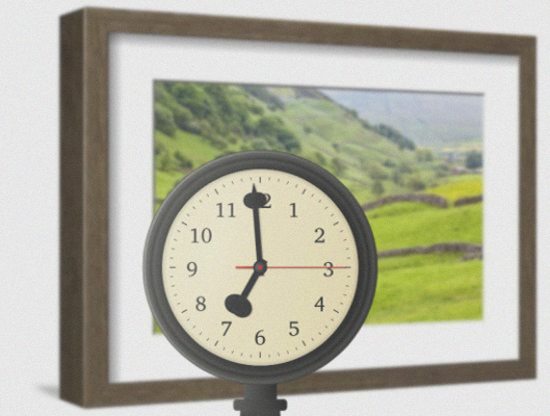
6:59:15
